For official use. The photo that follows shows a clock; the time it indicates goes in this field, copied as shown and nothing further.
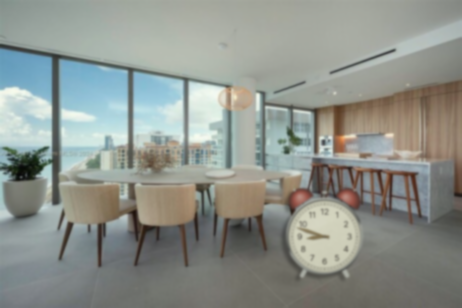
8:48
